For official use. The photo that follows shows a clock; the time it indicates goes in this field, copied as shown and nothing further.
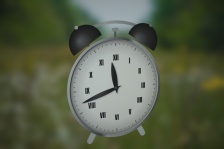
11:42
